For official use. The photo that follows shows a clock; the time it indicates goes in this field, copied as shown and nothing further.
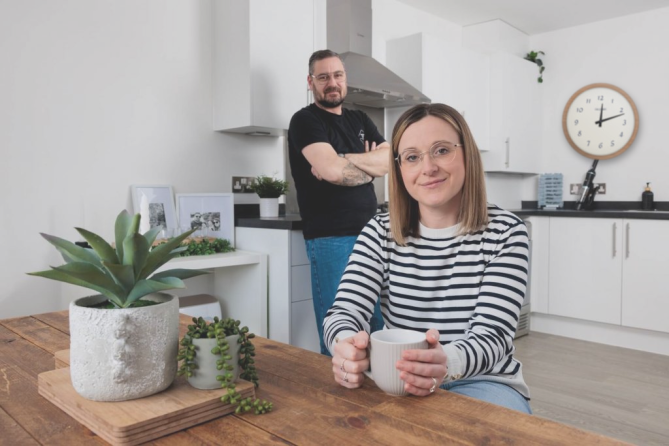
12:12
